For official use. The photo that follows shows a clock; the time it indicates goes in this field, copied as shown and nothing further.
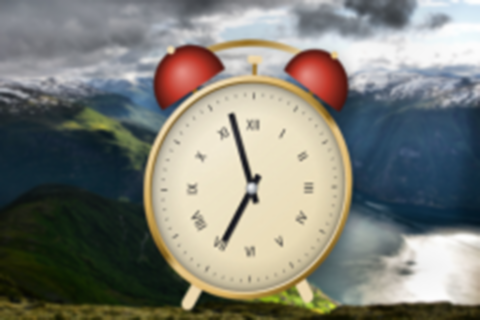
6:57
